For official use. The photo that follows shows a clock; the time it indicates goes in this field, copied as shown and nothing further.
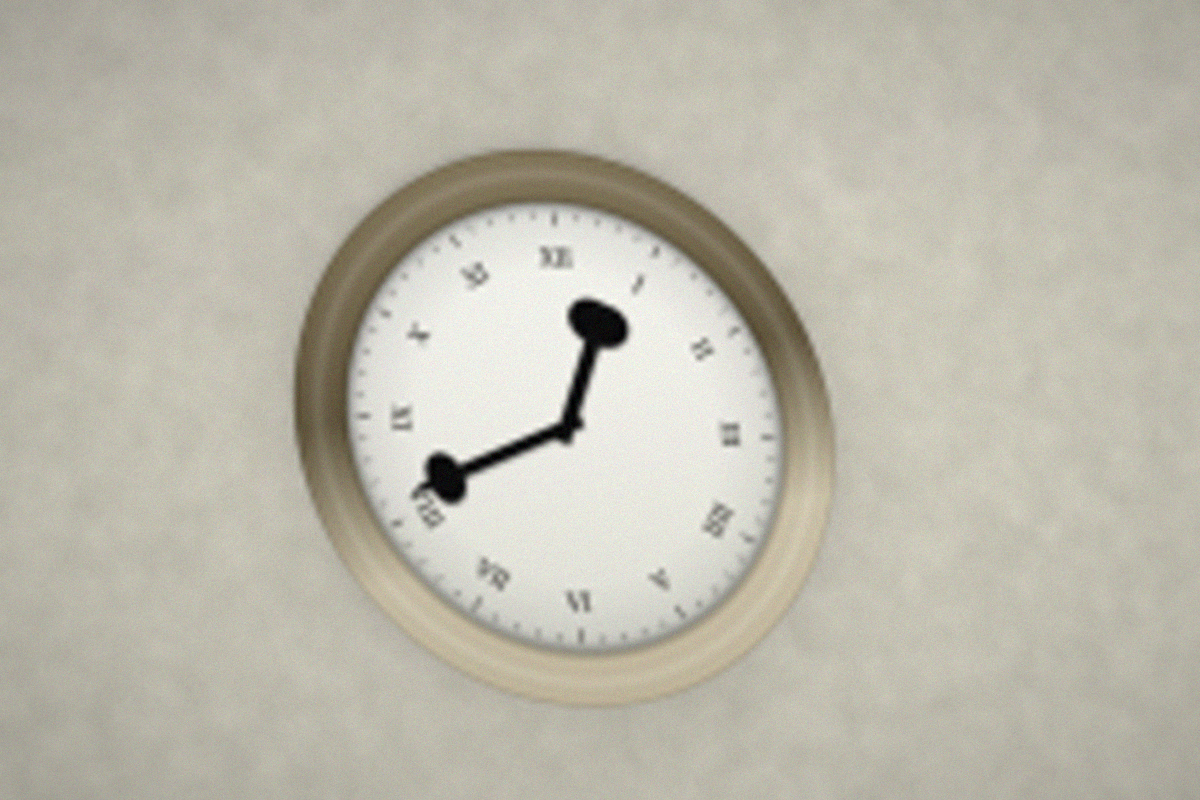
12:41
